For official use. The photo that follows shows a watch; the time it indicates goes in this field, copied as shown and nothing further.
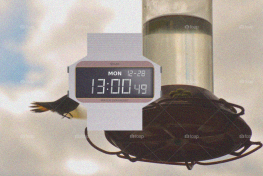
13:00:49
